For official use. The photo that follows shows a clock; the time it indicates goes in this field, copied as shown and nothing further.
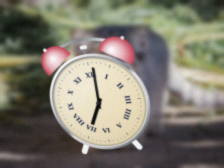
7:01
